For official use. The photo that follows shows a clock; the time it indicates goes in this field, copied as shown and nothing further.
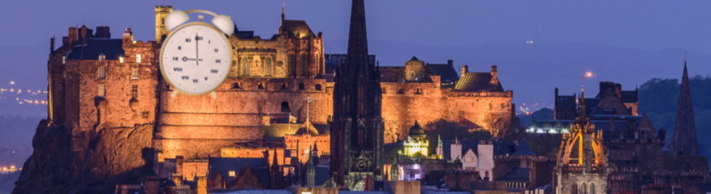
8:59
